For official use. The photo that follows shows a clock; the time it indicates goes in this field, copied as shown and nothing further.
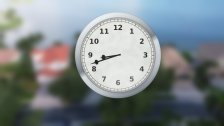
8:42
